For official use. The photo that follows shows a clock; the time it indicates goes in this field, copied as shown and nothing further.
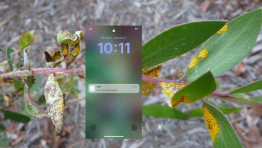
10:11
